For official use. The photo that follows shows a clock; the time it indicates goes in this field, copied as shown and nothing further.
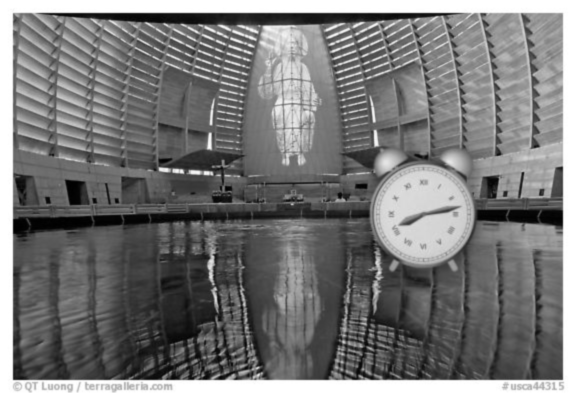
8:13
